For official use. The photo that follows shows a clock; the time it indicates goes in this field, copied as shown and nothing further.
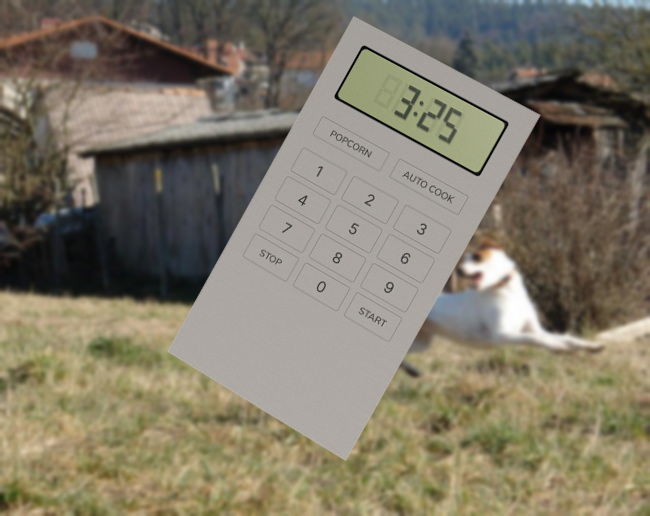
3:25
